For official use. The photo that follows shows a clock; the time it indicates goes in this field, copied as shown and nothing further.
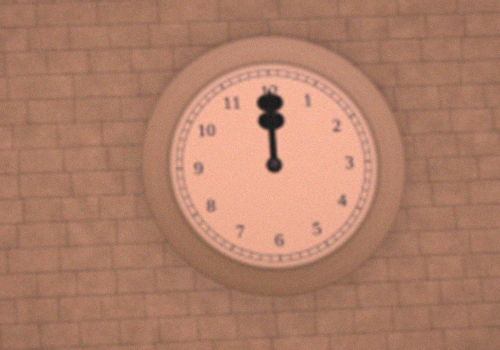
12:00
